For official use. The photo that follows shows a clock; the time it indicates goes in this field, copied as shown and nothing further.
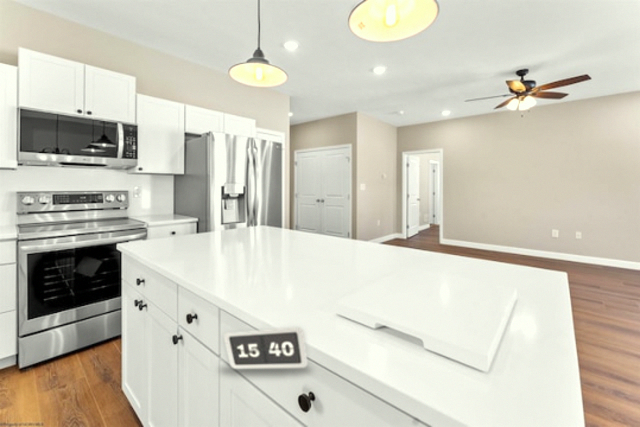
15:40
